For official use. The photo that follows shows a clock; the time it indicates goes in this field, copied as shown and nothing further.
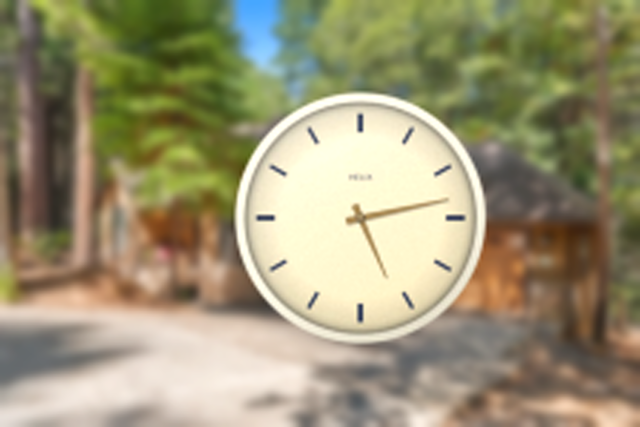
5:13
